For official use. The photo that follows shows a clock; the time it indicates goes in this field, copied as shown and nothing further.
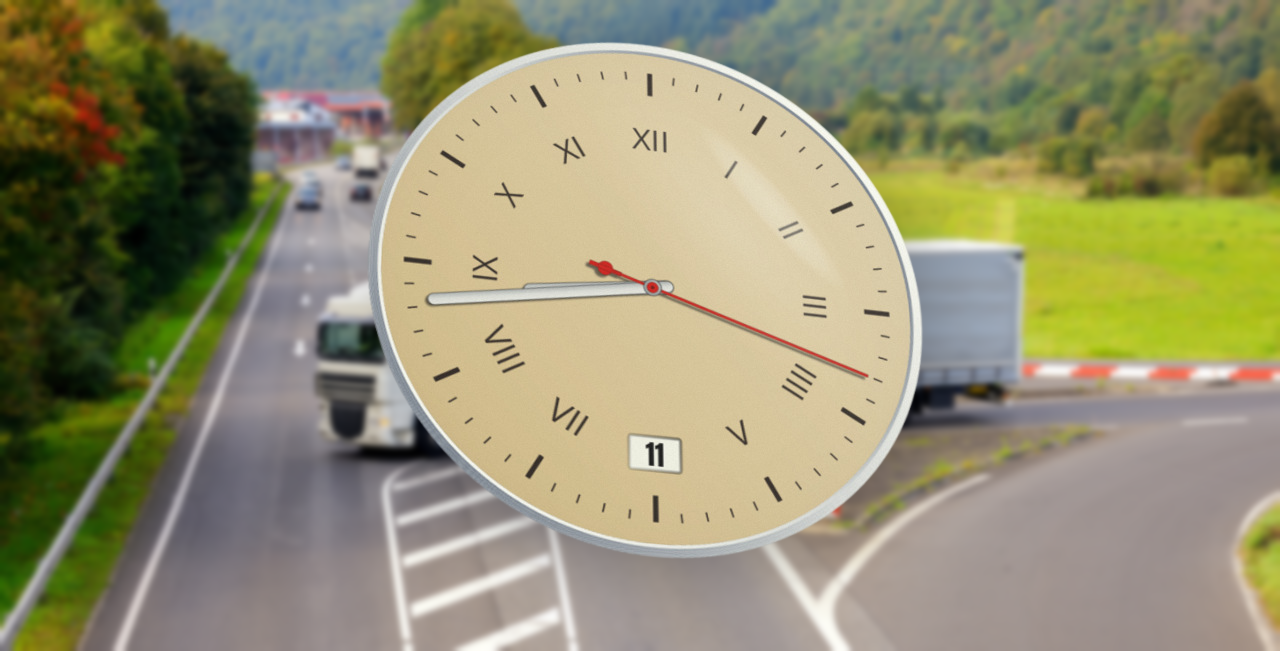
8:43:18
